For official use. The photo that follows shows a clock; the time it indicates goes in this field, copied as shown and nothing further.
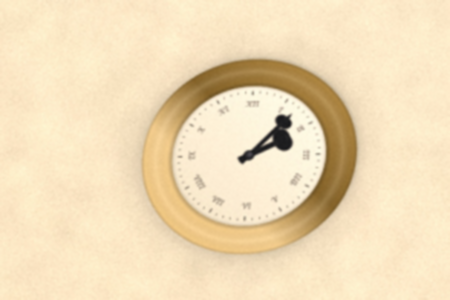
2:07
